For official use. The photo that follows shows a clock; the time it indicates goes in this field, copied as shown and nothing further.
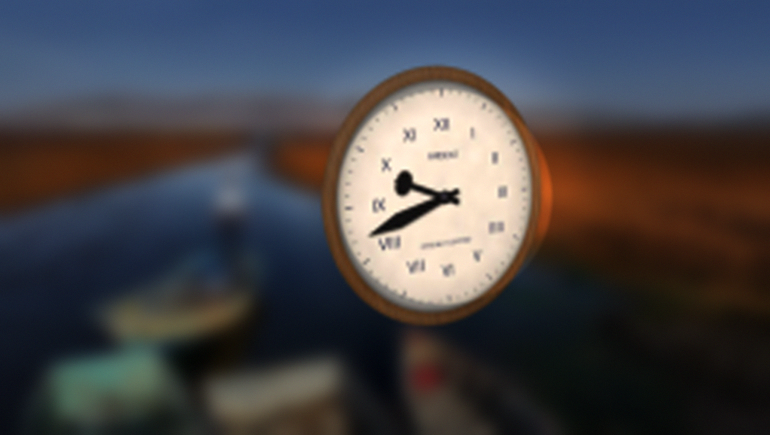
9:42
